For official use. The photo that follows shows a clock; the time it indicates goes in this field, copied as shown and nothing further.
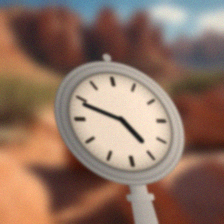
4:49
